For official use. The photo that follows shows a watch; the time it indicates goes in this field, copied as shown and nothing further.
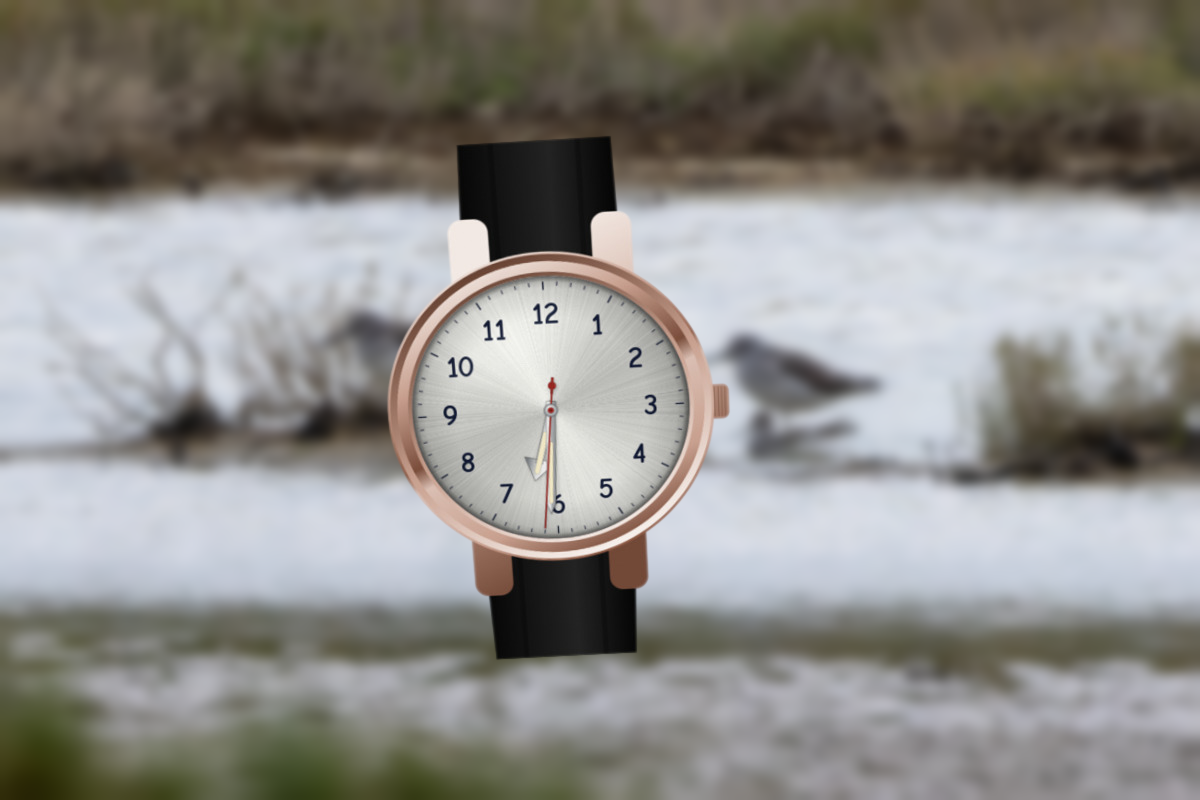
6:30:31
